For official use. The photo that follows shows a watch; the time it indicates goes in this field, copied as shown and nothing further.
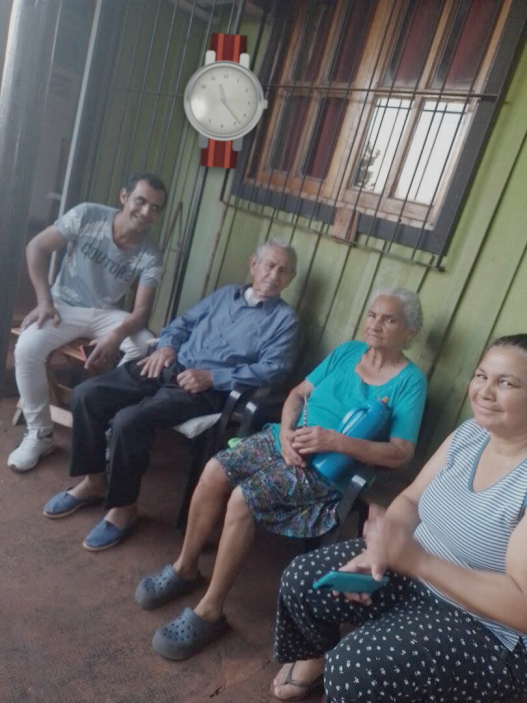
11:23
